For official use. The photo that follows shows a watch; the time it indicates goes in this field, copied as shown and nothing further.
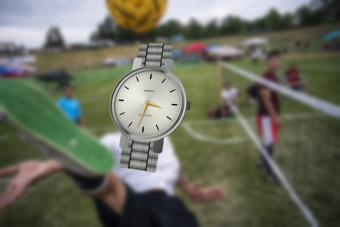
3:32
